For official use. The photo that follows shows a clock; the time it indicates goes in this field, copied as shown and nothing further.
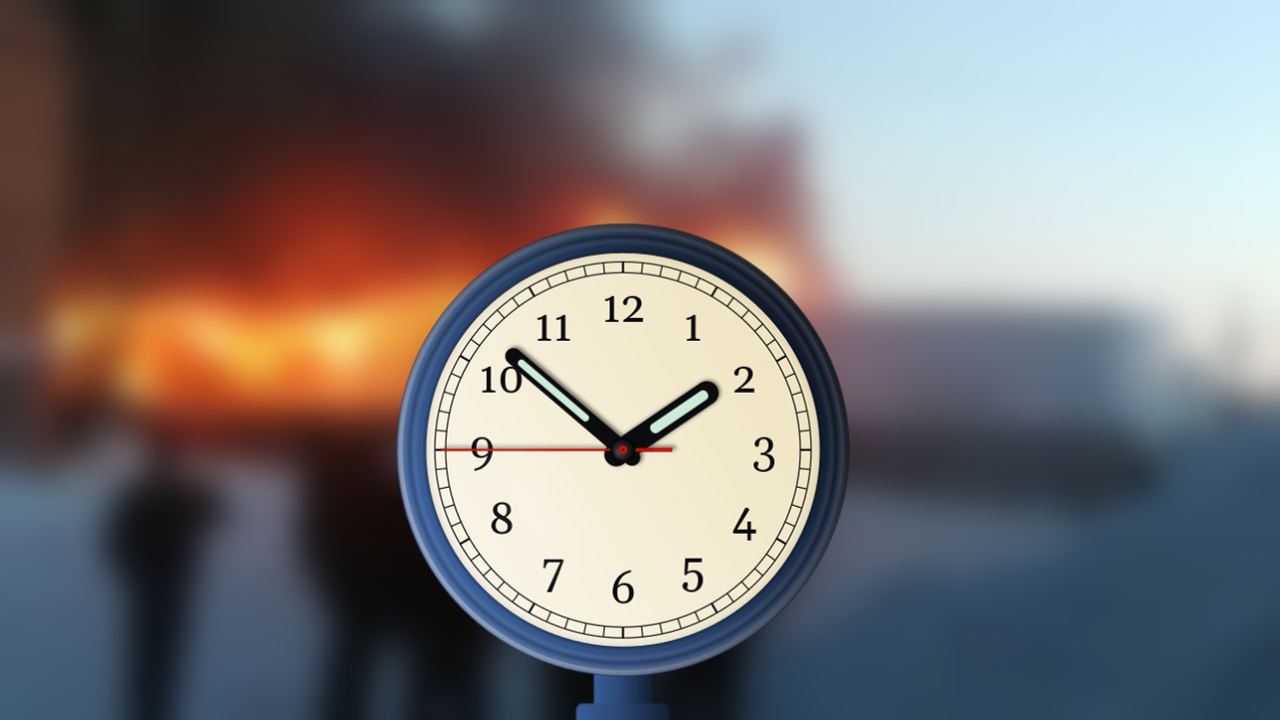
1:51:45
